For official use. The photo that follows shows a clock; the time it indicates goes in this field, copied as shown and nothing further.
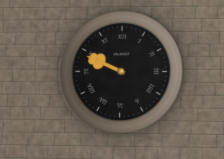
9:49
